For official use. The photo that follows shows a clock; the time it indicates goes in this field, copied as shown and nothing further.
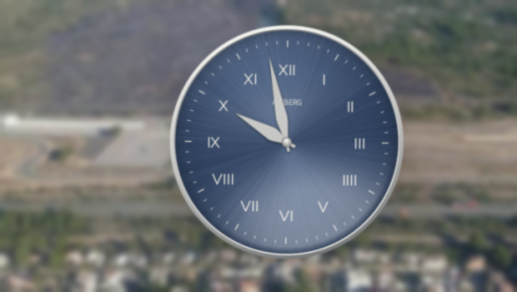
9:58
